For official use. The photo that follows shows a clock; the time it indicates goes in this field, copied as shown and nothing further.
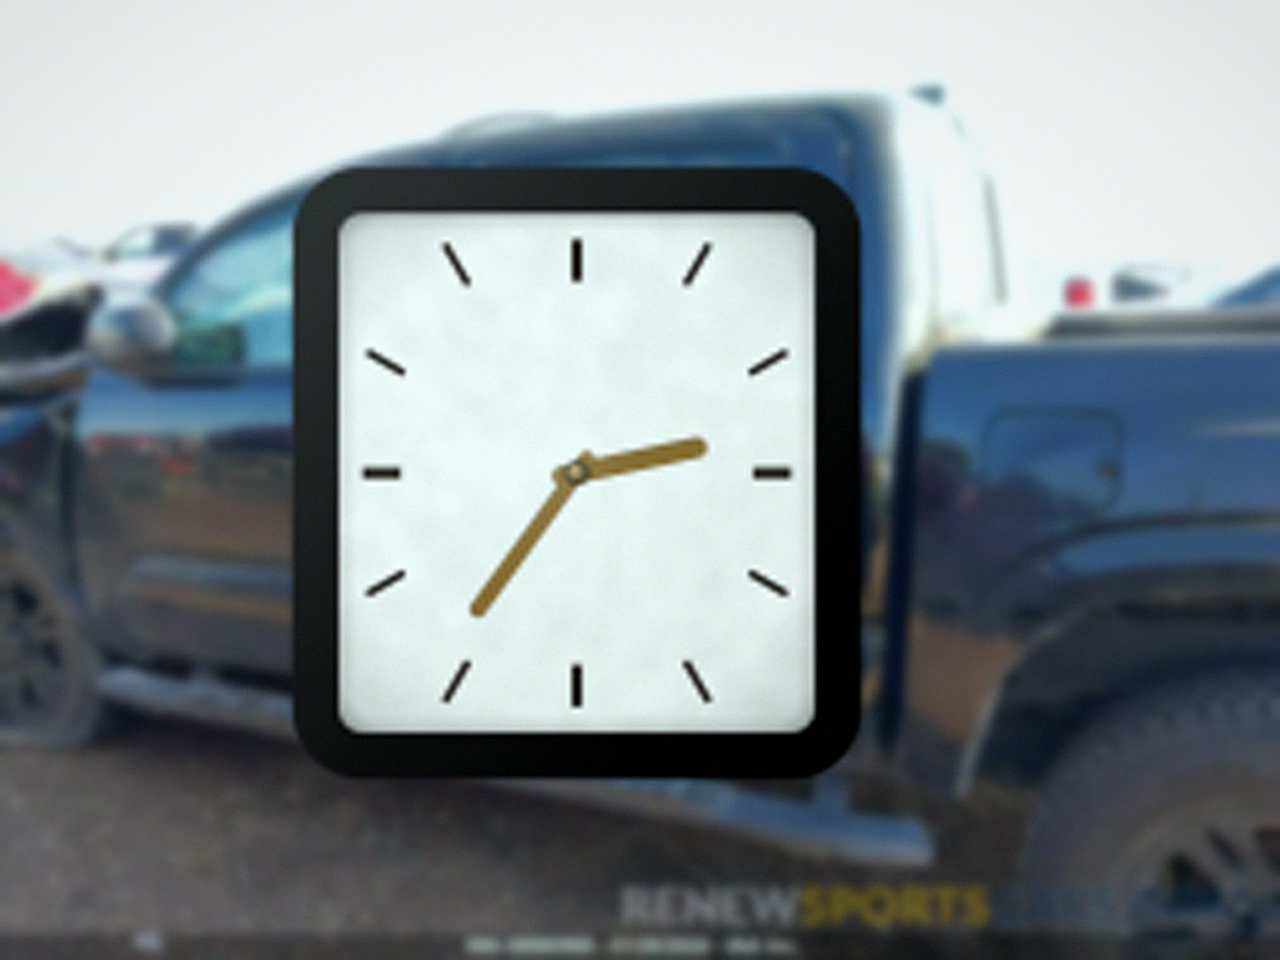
2:36
